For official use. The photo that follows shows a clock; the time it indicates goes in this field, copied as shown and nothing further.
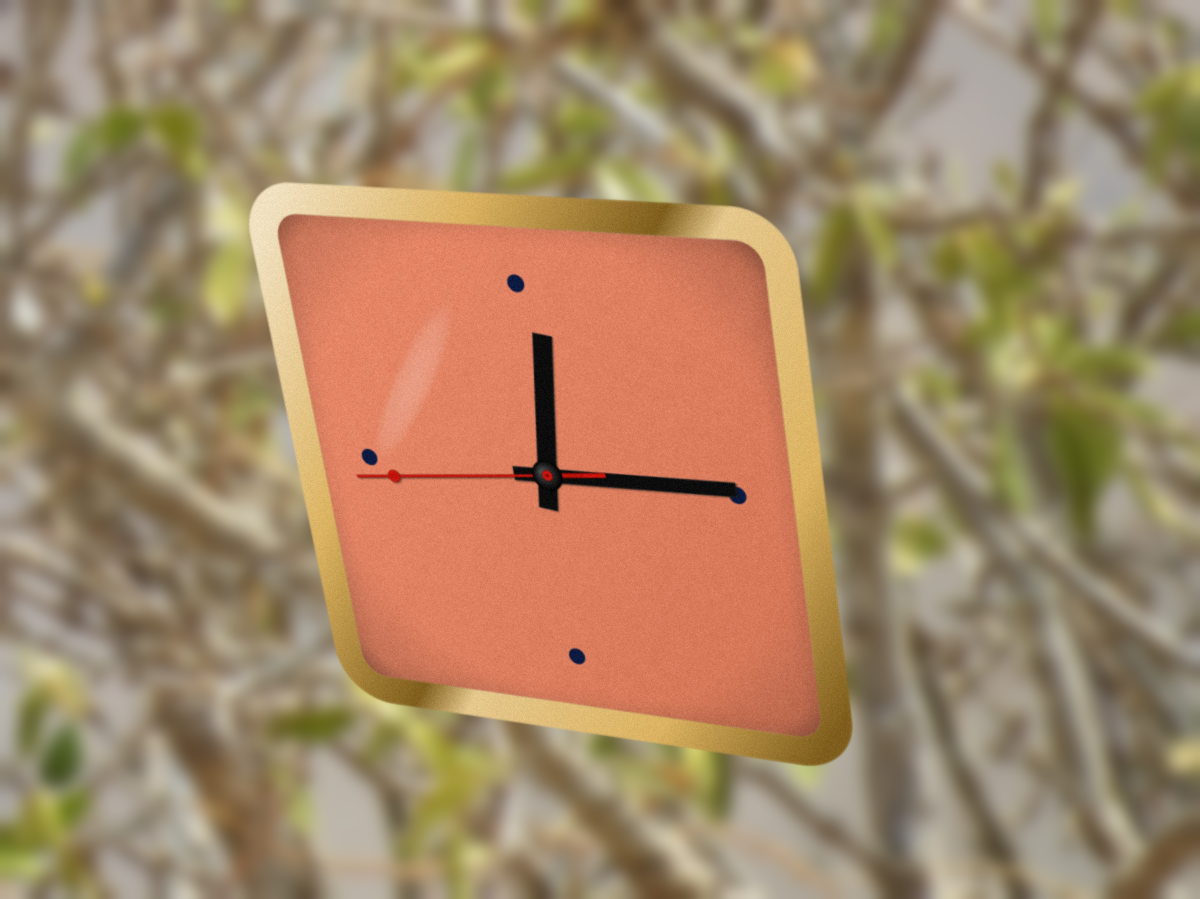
12:14:44
